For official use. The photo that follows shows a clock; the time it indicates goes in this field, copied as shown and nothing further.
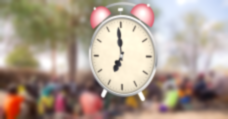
6:59
